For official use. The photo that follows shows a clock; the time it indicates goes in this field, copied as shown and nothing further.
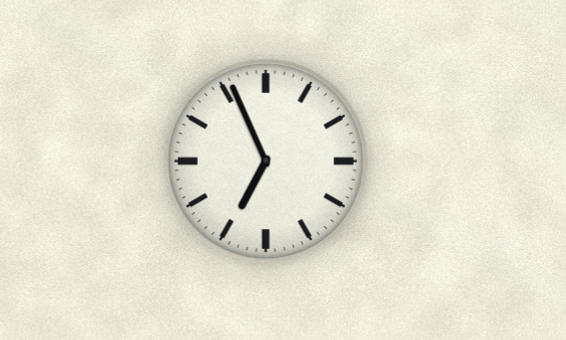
6:56
